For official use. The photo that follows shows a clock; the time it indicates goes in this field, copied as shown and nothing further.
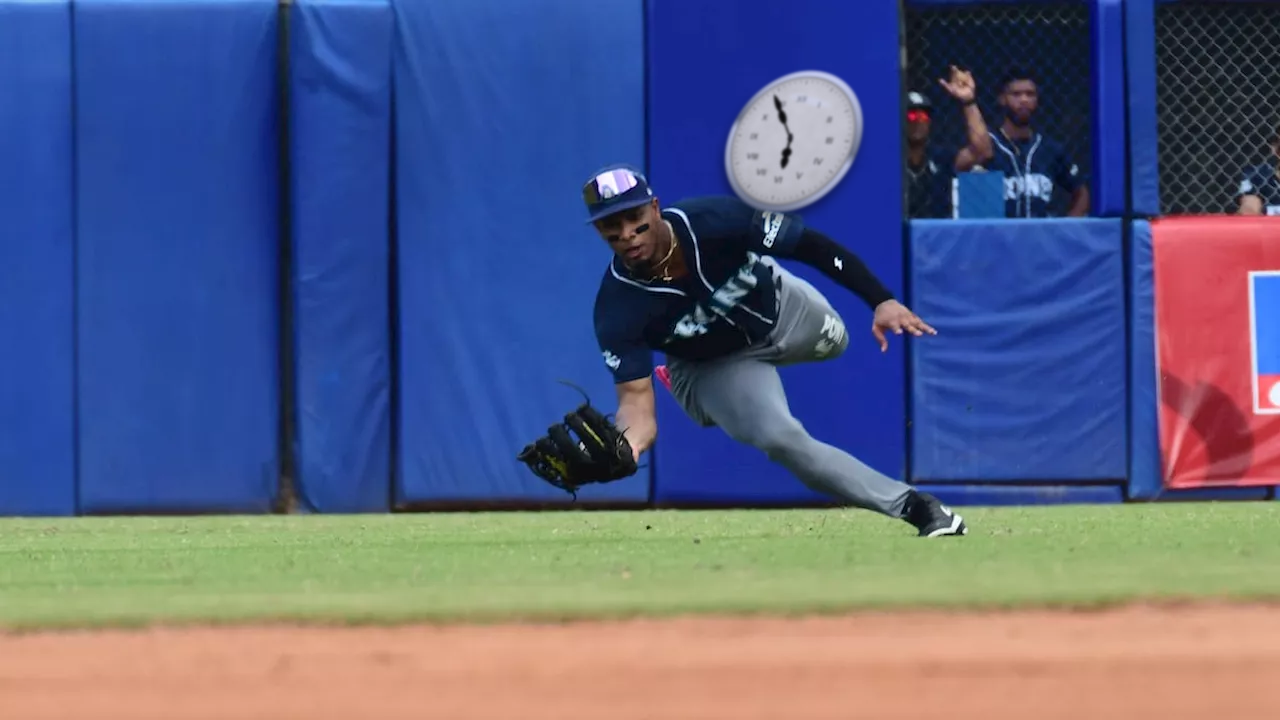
5:54
